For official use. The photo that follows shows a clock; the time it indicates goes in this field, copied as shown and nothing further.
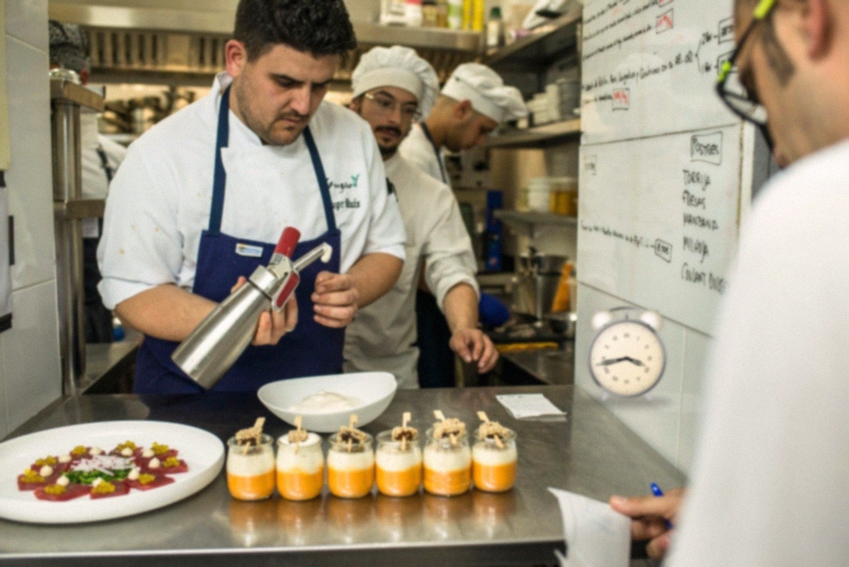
3:43
